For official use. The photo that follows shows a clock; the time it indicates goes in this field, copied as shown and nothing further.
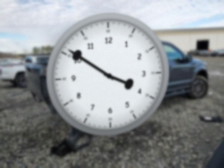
3:51
